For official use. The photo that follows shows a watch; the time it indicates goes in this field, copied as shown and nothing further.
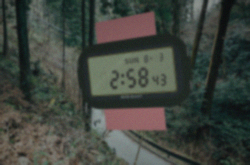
2:58
